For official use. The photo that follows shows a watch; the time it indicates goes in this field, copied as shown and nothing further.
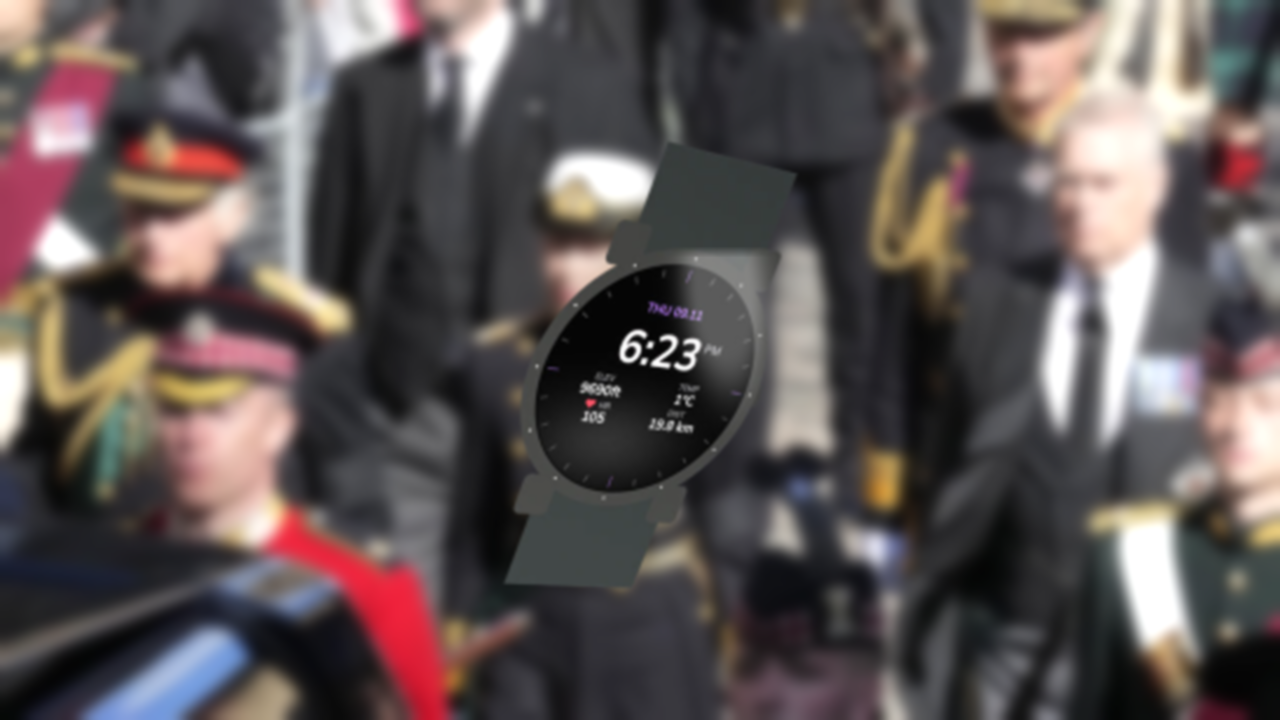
6:23
